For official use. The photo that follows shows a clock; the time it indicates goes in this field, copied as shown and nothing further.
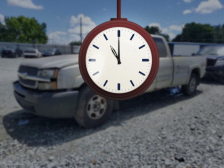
11:00
